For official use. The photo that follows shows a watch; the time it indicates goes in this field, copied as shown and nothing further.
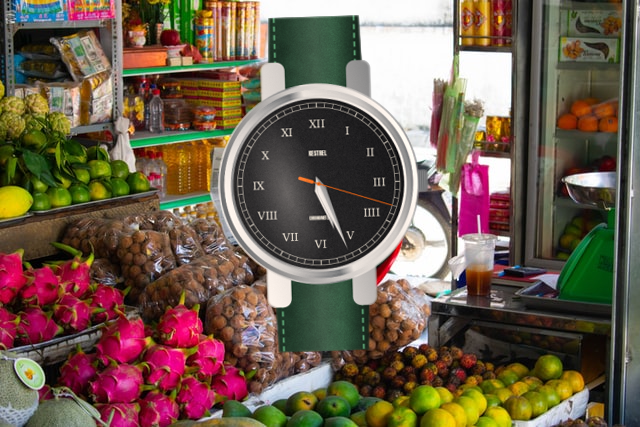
5:26:18
